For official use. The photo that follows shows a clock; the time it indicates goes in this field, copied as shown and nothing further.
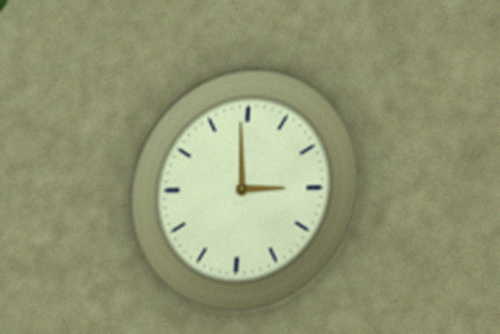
2:59
